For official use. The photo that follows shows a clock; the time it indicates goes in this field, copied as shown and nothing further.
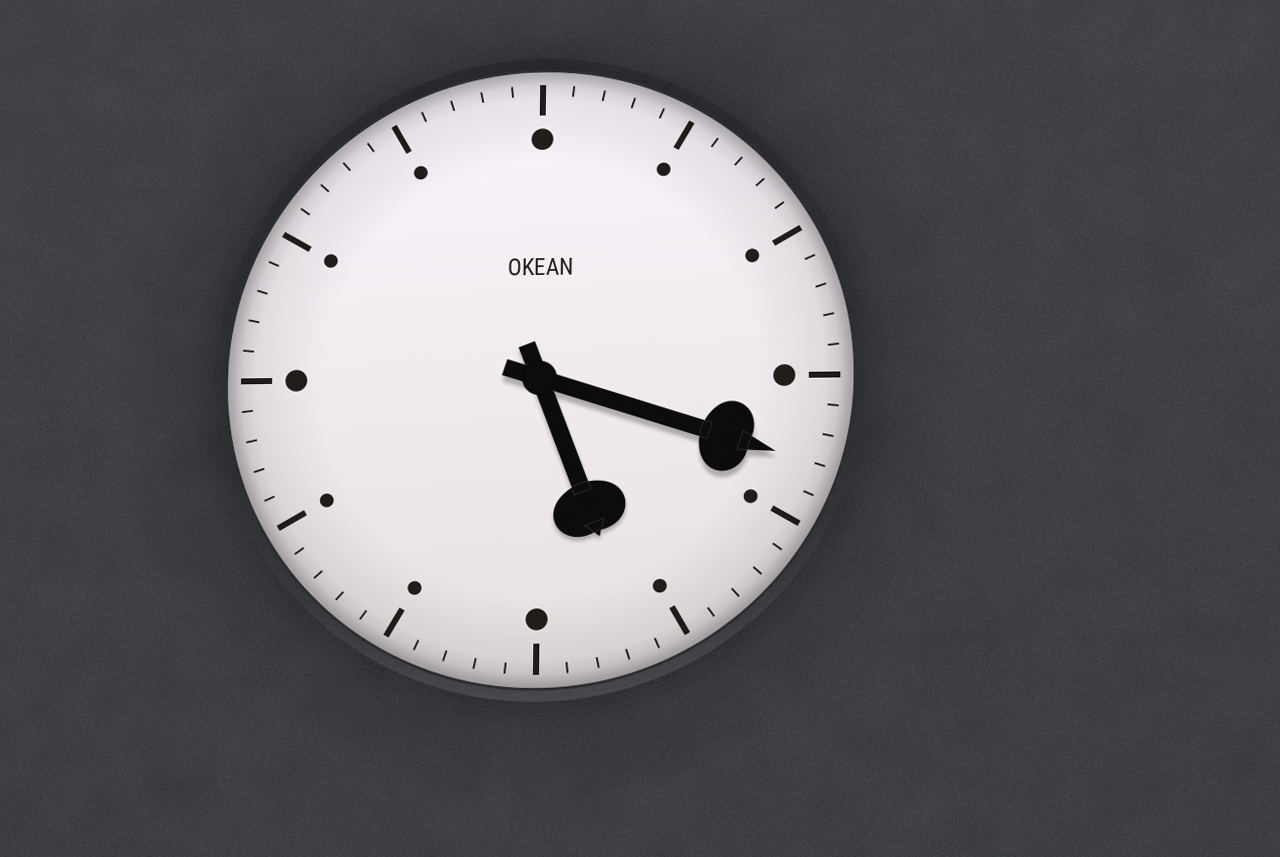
5:18
